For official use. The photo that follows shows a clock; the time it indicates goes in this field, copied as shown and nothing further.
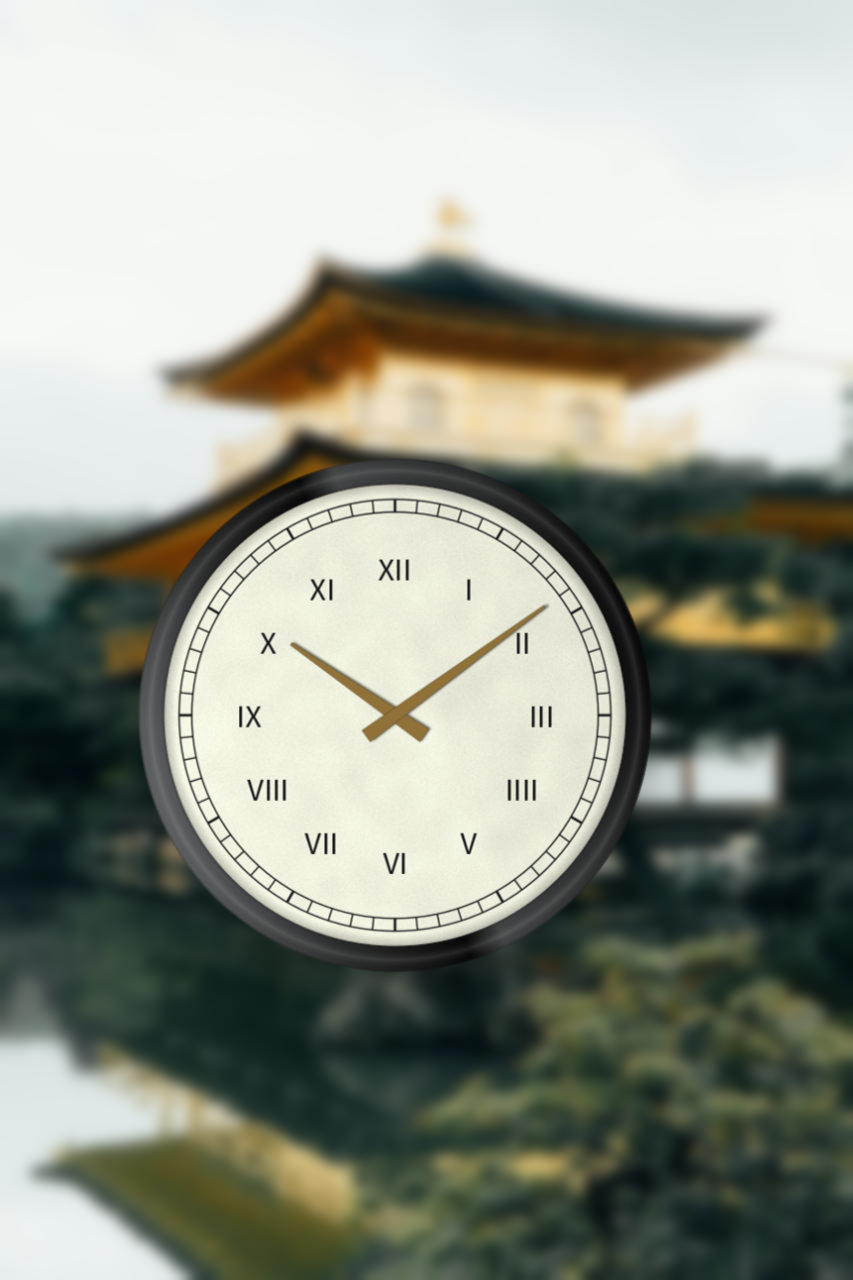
10:09
